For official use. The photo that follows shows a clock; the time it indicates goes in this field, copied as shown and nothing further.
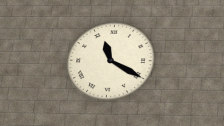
11:20
